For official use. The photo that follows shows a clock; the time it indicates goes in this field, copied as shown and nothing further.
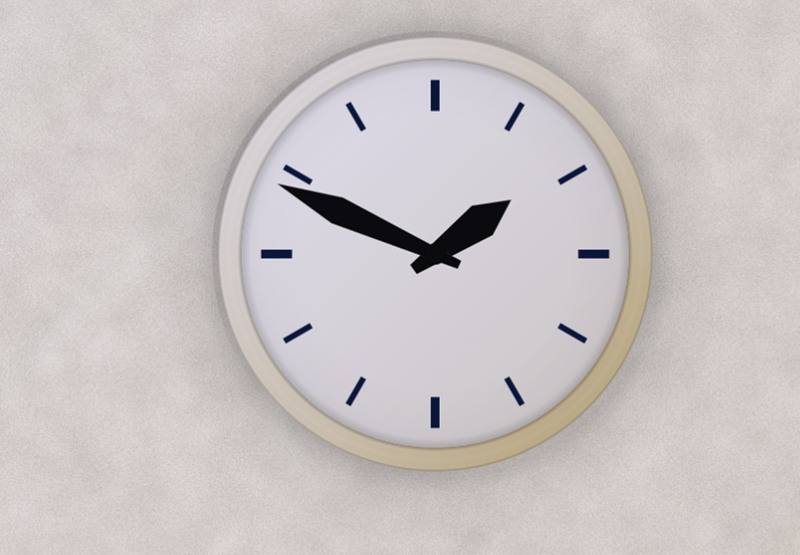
1:49
